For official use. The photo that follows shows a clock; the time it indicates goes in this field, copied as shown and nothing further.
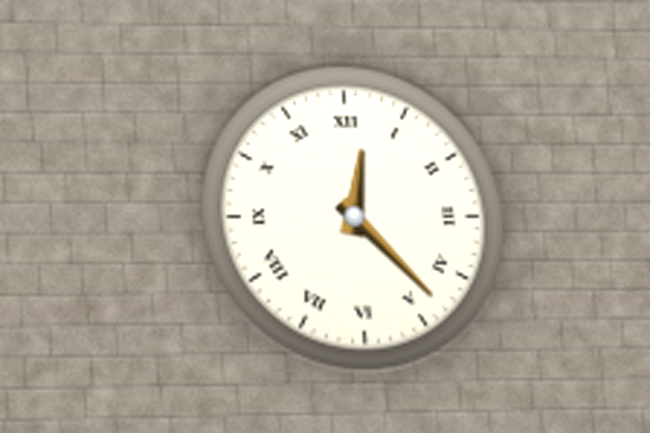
12:23
